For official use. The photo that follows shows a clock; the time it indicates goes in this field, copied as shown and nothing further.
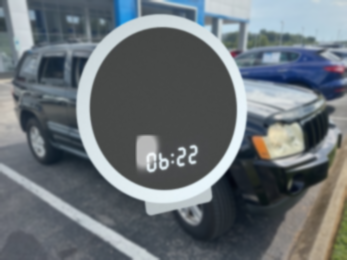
6:22
